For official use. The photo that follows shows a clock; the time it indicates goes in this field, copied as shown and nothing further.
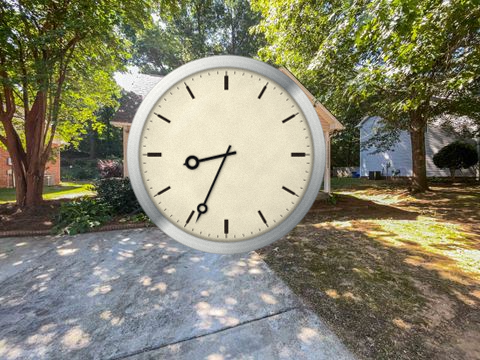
8:34
